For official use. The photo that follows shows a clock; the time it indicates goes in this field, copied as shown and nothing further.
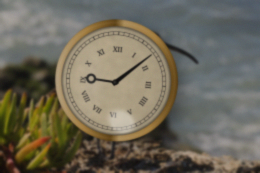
9:08
